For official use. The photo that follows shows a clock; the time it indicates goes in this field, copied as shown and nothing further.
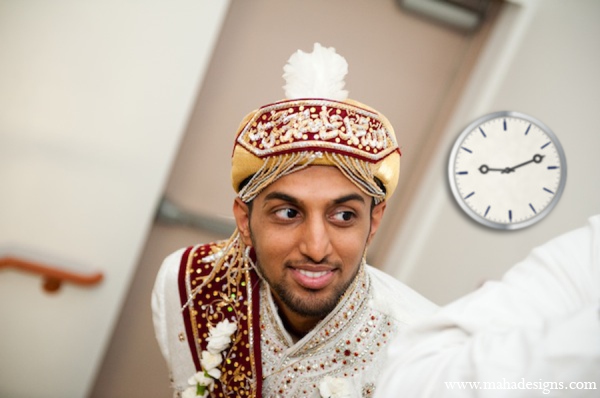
9:12
